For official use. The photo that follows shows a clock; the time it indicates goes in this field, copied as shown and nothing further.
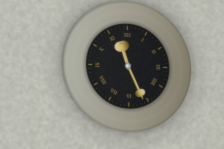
11:26
